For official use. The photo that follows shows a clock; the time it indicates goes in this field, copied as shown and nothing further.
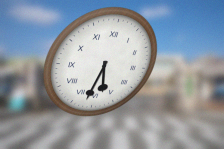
5:32
